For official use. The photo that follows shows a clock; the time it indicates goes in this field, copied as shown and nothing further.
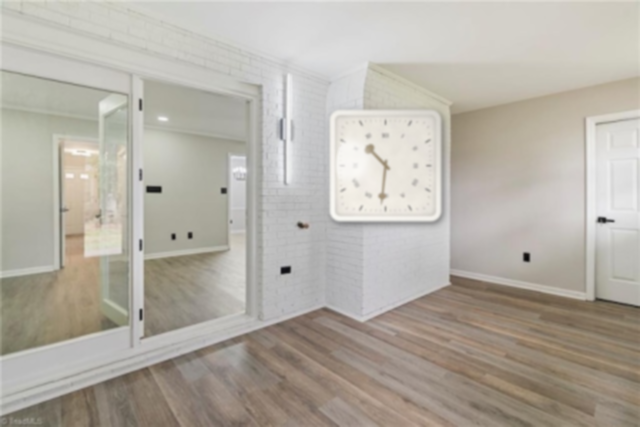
10:31
